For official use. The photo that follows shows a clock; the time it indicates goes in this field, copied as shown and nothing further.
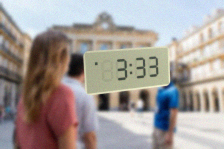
3:33
